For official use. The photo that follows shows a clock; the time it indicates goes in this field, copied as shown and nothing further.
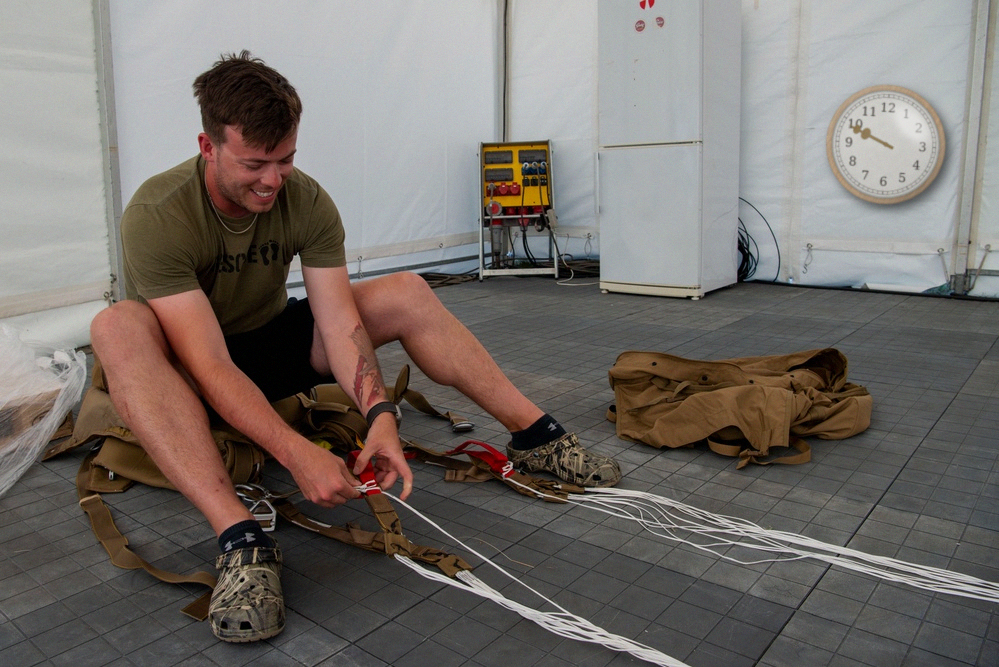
9:49
